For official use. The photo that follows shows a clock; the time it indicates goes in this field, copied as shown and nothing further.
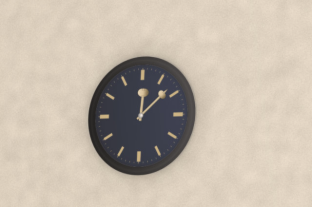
12:08
